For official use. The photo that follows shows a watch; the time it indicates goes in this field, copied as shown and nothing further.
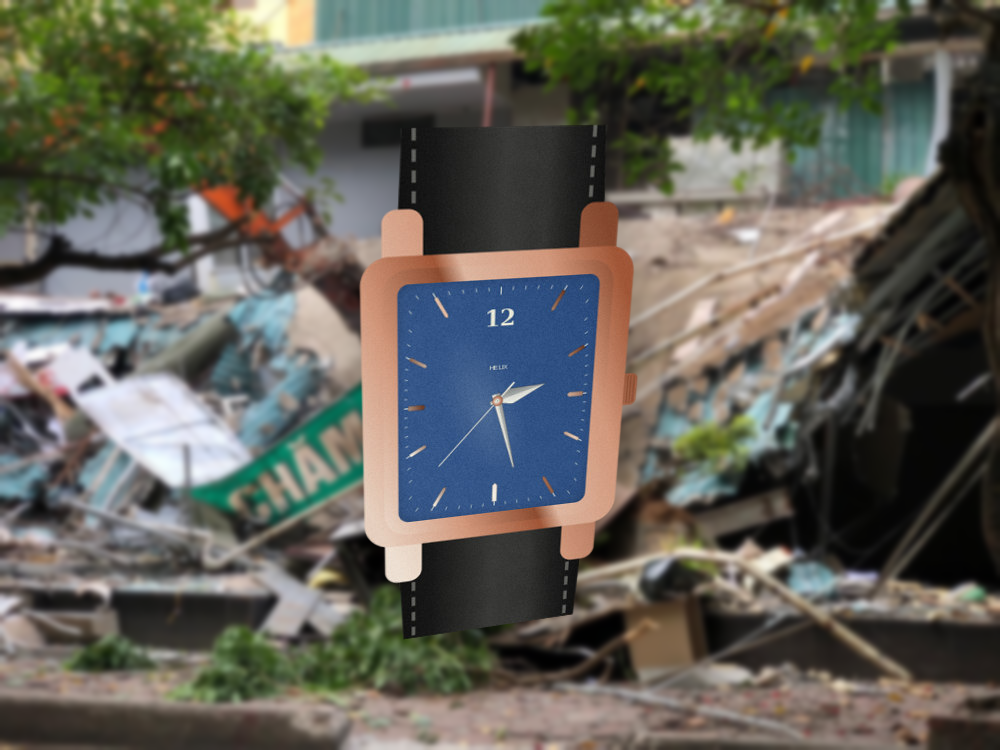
2:27:37
